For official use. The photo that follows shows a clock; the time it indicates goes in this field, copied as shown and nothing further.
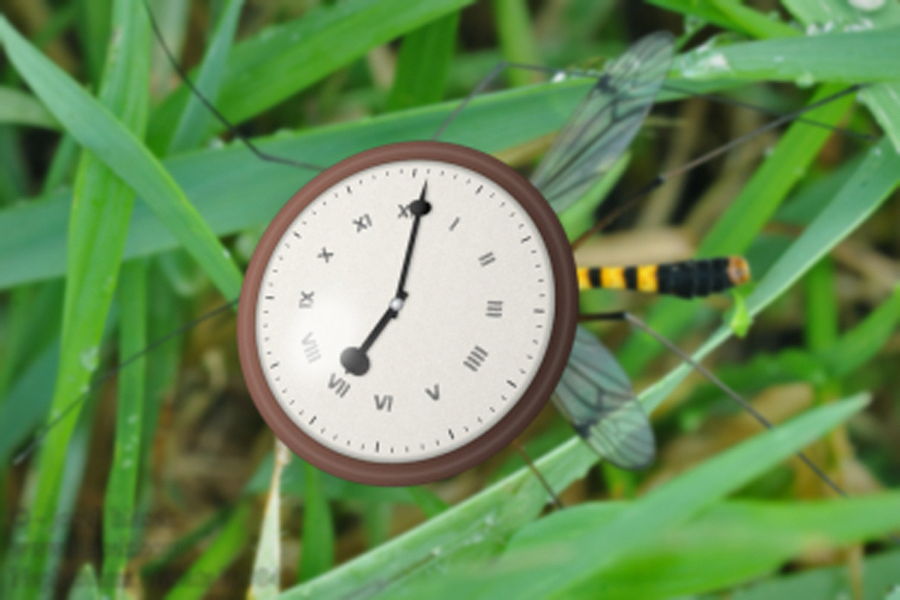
7:01
